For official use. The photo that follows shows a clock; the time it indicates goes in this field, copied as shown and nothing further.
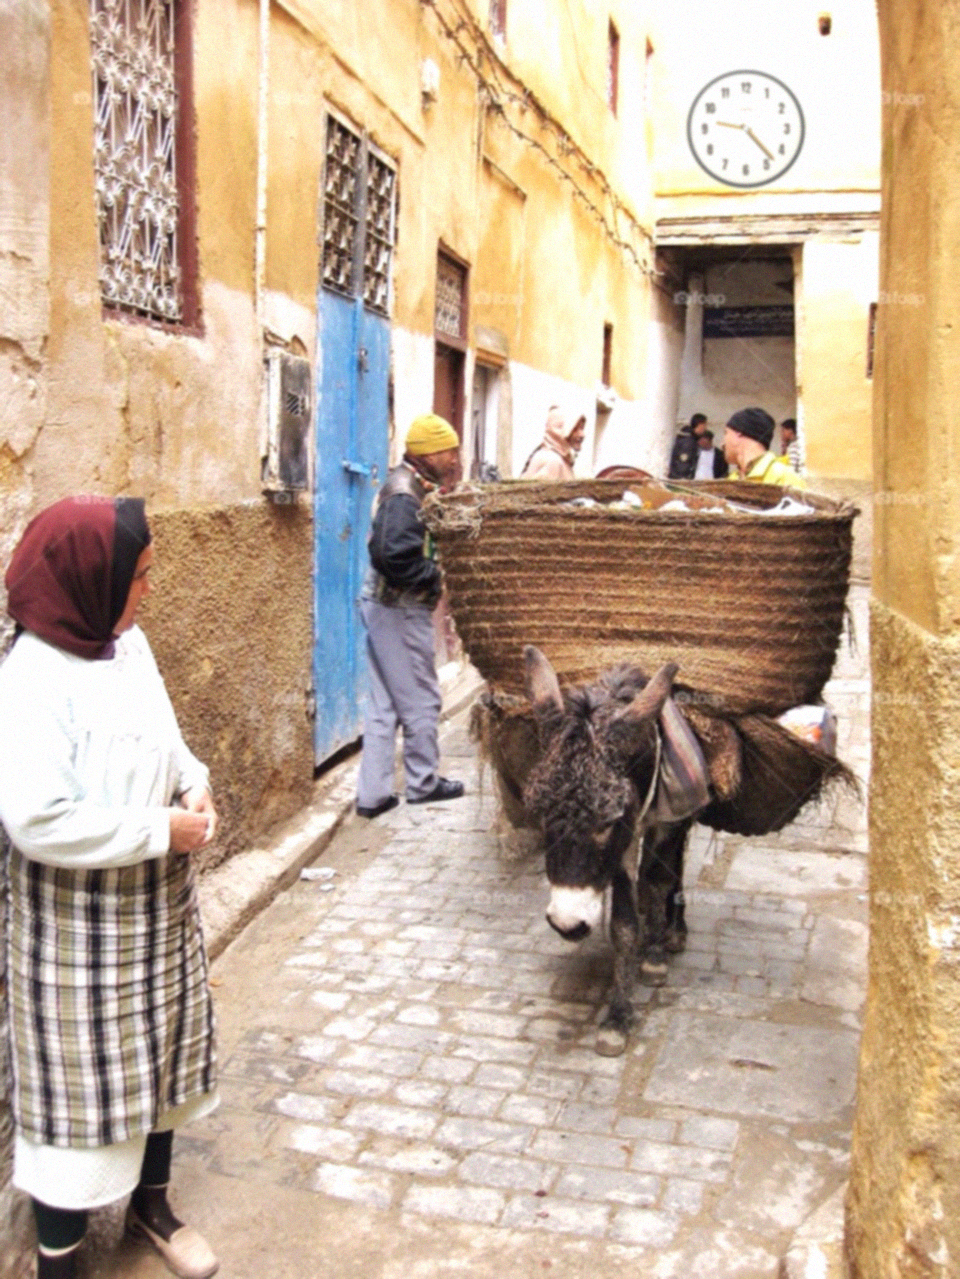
9:23
